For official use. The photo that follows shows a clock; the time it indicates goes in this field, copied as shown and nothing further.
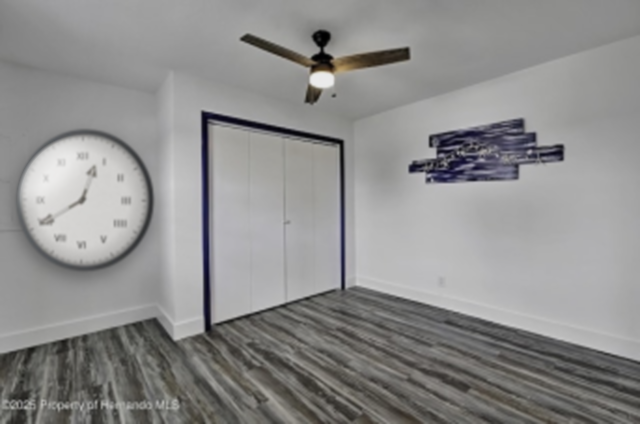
12:40
